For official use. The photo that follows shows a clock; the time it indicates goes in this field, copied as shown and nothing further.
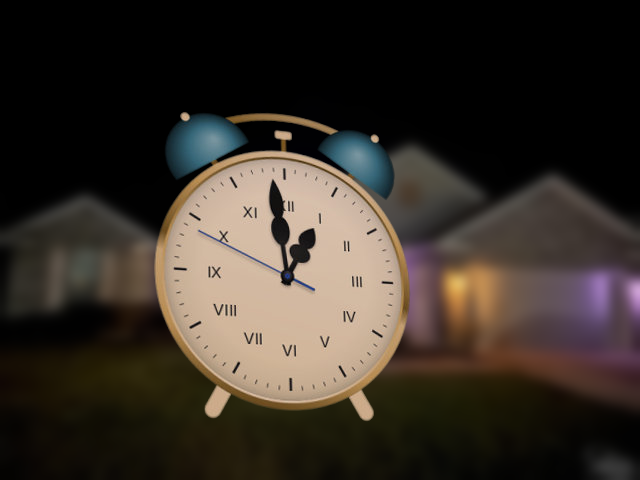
12:58:49
